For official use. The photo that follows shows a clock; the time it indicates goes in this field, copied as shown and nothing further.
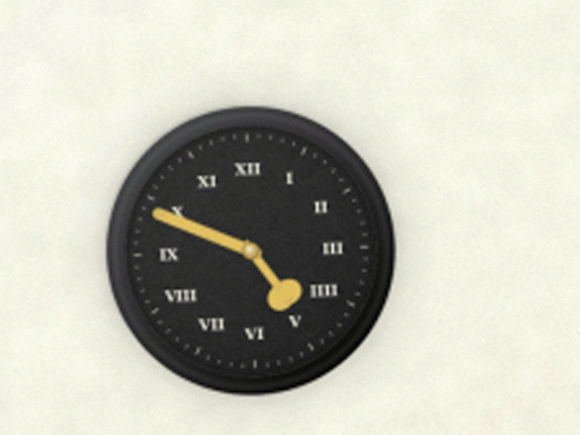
4:49
